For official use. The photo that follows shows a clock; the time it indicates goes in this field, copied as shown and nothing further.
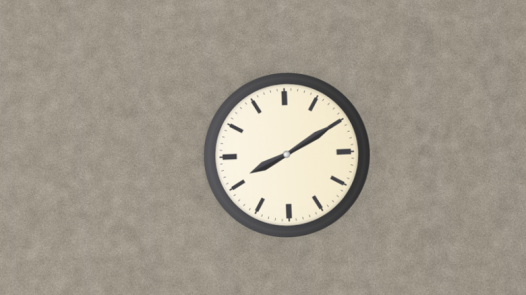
8:10
